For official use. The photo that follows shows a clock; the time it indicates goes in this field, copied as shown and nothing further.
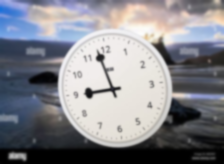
8:58
